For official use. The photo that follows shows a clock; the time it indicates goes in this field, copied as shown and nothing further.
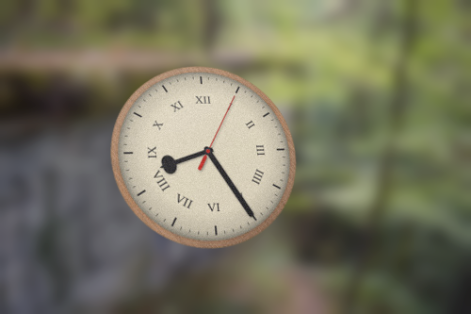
8:25:05
